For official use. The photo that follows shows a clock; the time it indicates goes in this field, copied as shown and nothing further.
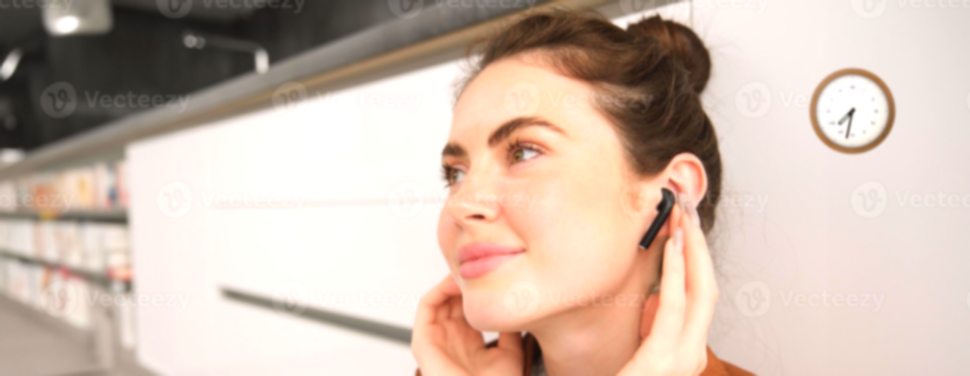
7:32
